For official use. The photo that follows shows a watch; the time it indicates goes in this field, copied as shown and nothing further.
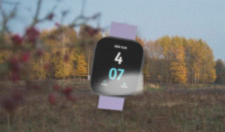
4:07
